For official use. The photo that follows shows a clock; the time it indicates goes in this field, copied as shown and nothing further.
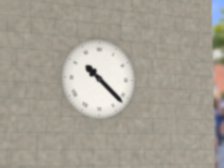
10:22
